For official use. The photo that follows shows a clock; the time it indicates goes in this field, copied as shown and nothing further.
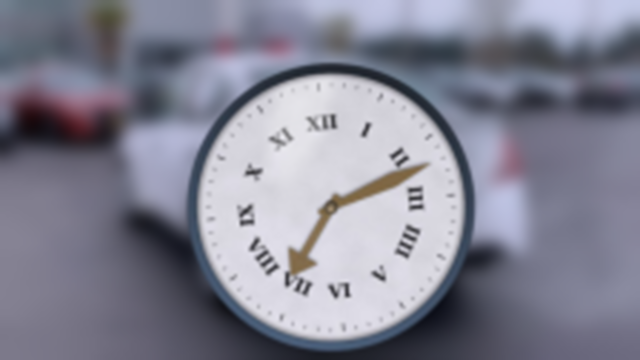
7:12
